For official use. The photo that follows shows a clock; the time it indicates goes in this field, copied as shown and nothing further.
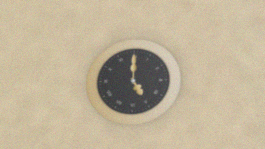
5:00
